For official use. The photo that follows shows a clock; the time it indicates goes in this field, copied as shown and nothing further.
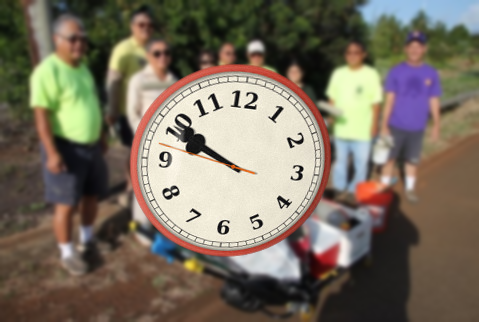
9:49:47
